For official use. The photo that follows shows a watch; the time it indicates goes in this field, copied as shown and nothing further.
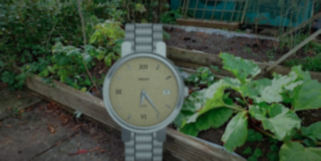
6:24
